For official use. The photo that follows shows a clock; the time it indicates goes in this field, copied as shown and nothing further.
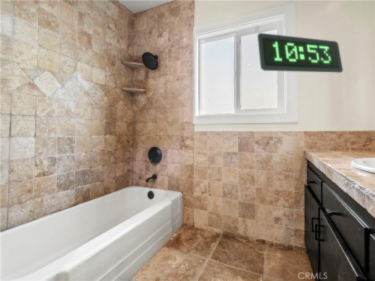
10:53
